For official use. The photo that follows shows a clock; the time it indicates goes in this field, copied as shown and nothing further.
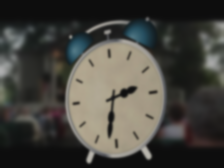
2:32
